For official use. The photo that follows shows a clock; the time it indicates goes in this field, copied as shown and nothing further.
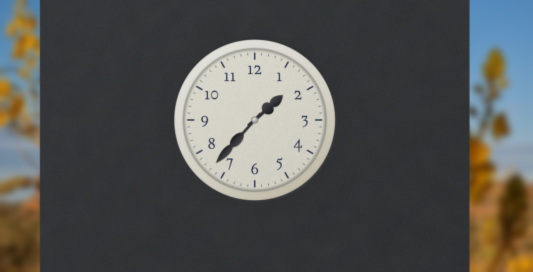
1:37
